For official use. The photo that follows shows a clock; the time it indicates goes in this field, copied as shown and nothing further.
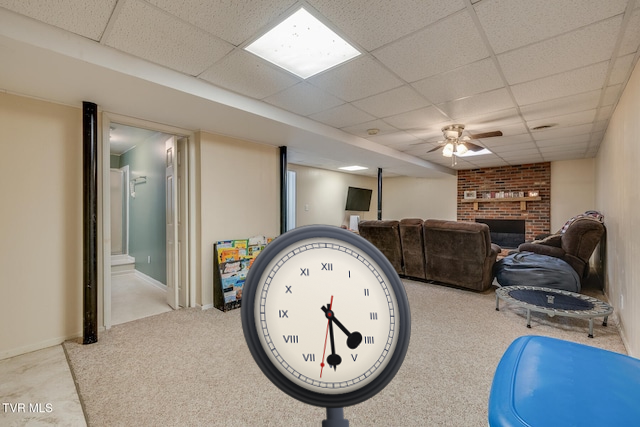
4:29:32
